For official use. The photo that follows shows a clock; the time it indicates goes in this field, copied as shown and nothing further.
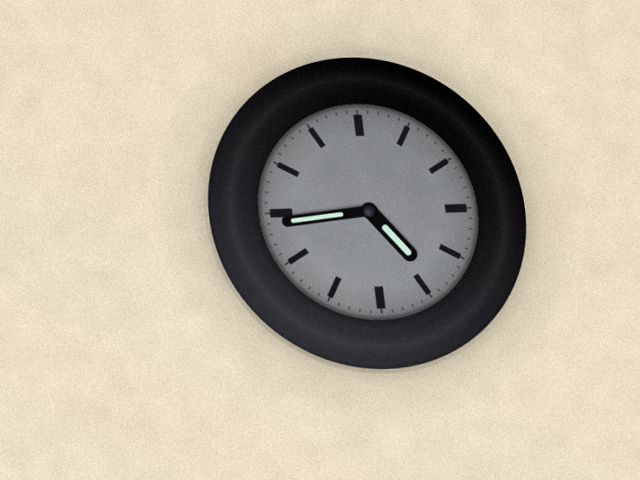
4:44
